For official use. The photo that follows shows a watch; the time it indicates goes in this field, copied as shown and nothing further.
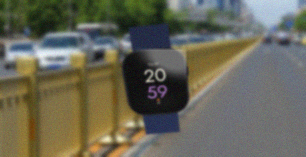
20:59
